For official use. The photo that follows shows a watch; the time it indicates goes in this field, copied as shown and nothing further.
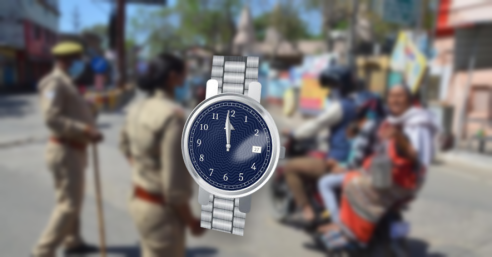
11:59
